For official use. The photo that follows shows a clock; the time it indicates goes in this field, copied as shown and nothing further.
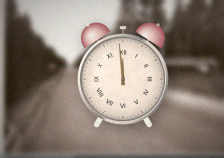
11:59
